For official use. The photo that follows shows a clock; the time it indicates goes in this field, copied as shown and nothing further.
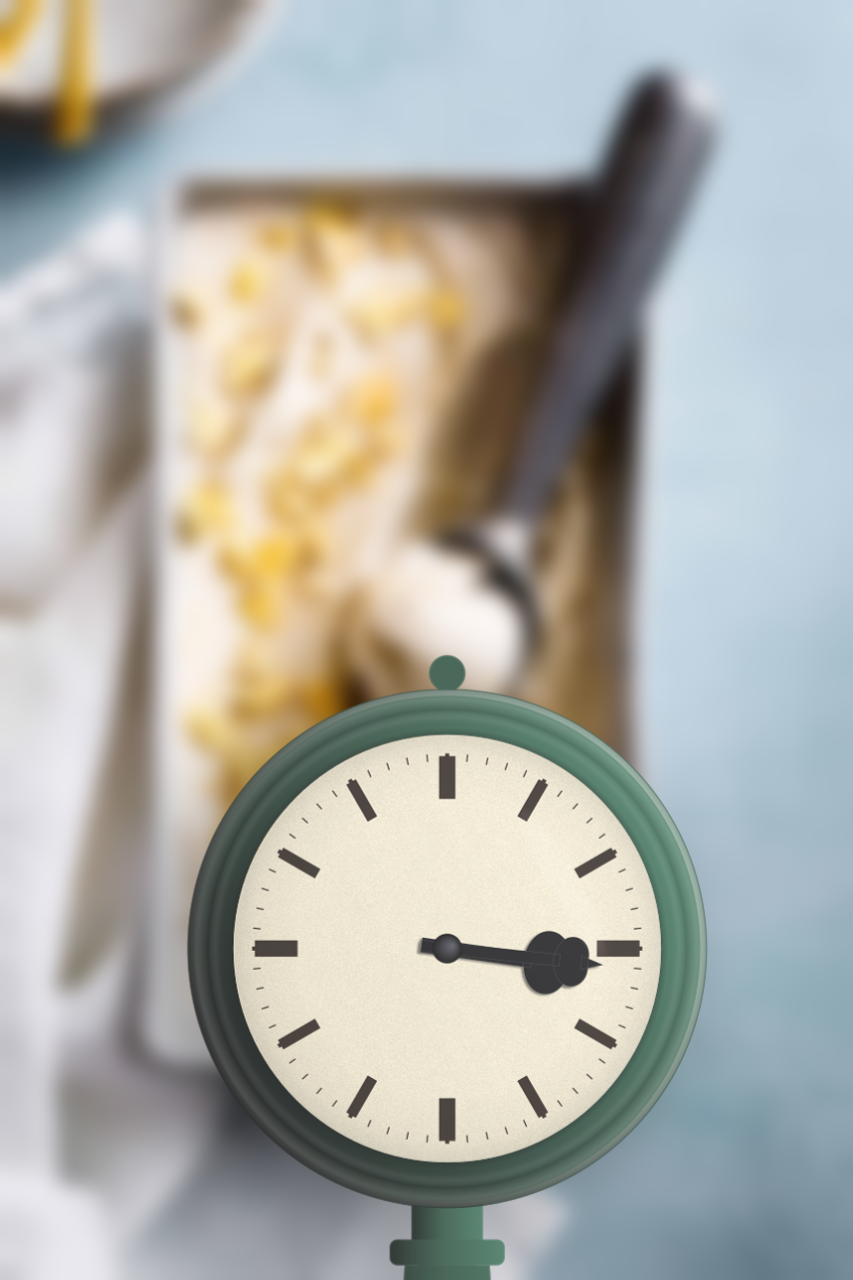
3:16
